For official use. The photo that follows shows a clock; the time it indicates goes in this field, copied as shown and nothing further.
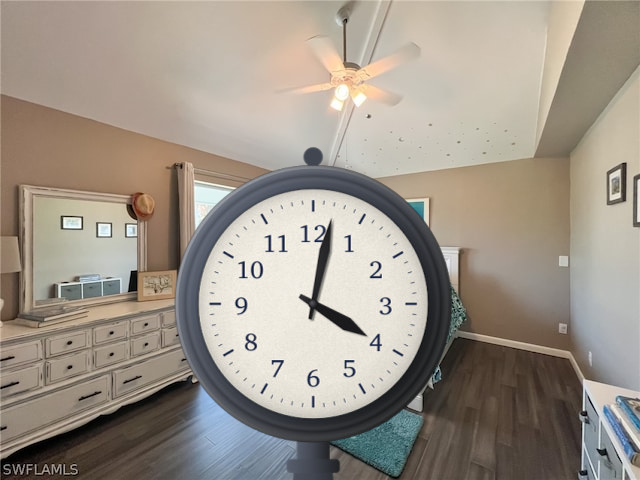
4:02
